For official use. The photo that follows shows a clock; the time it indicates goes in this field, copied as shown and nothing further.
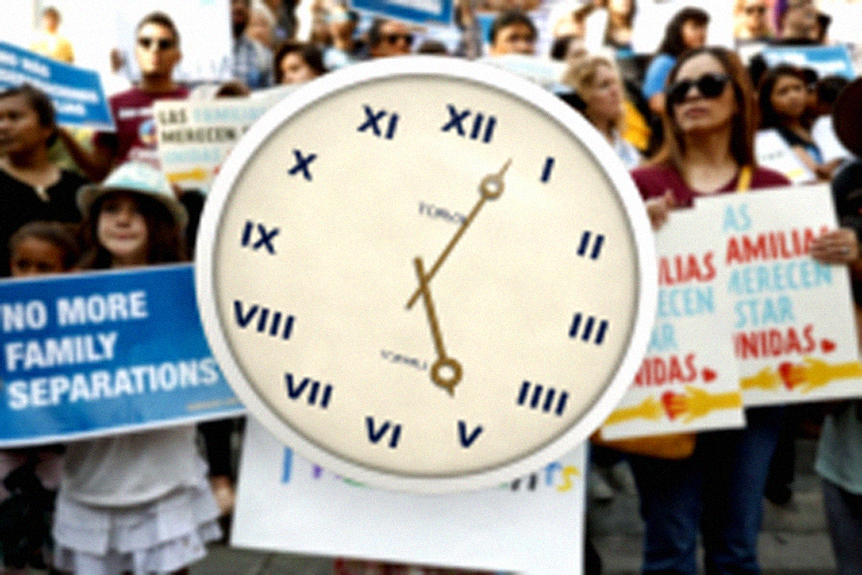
5:03
